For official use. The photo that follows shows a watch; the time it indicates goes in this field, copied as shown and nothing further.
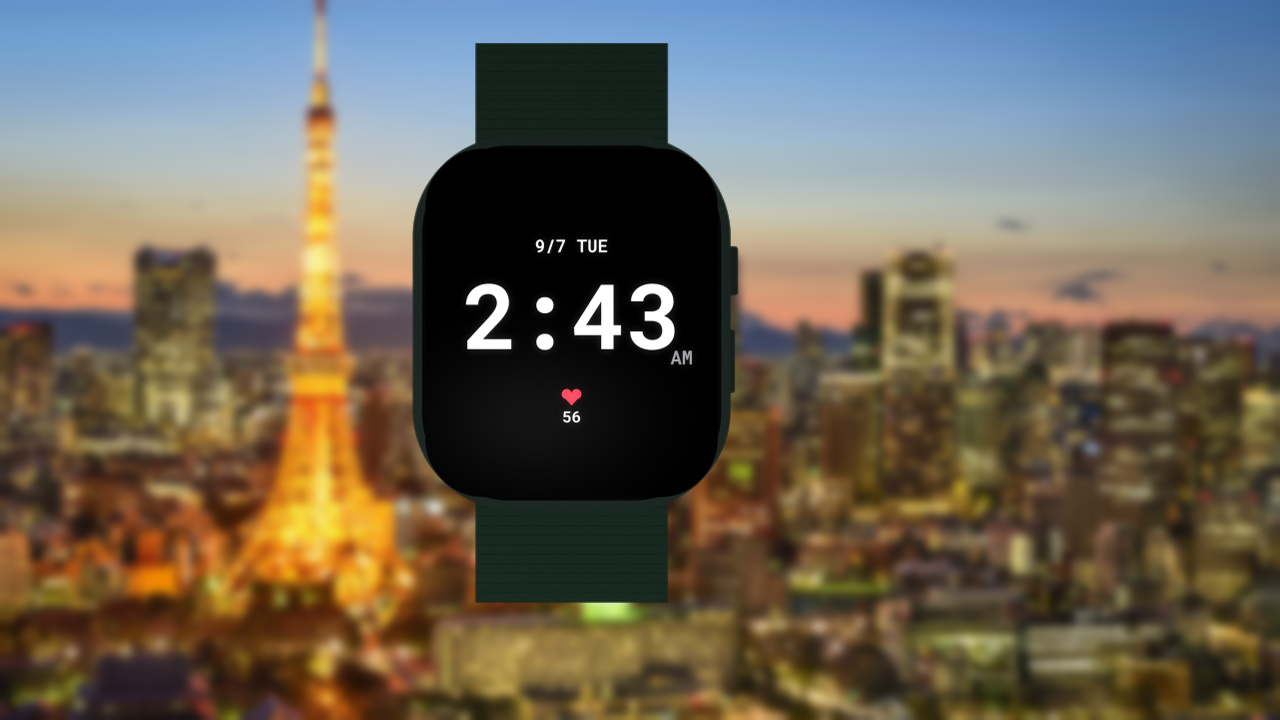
2:43
